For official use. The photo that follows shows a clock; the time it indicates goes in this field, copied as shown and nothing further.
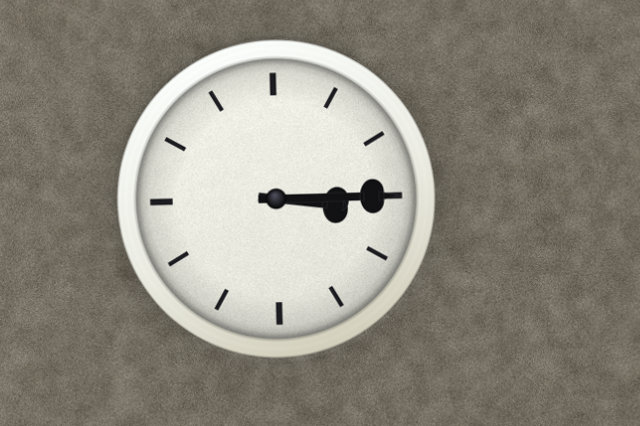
3:15
